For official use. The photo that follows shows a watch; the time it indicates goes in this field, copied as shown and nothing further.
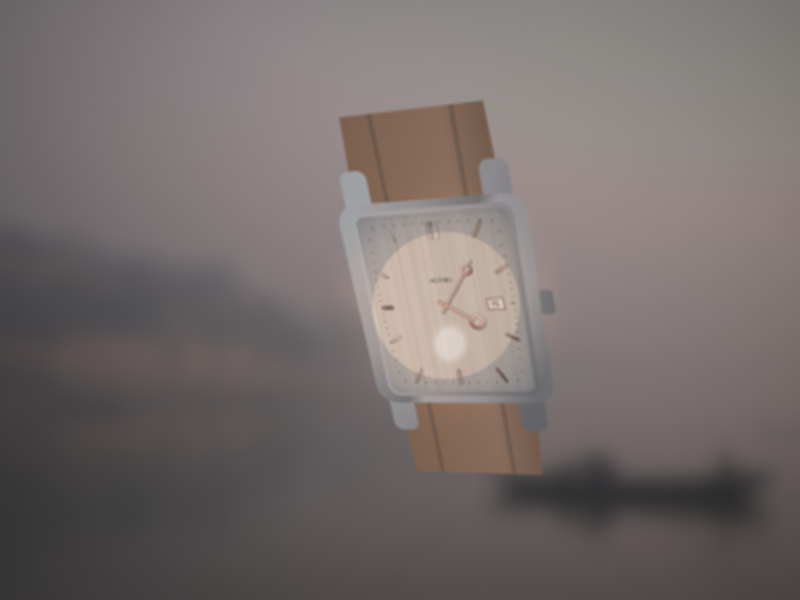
4:06
